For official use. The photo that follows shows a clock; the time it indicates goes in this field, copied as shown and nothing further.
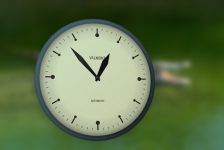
12:53
